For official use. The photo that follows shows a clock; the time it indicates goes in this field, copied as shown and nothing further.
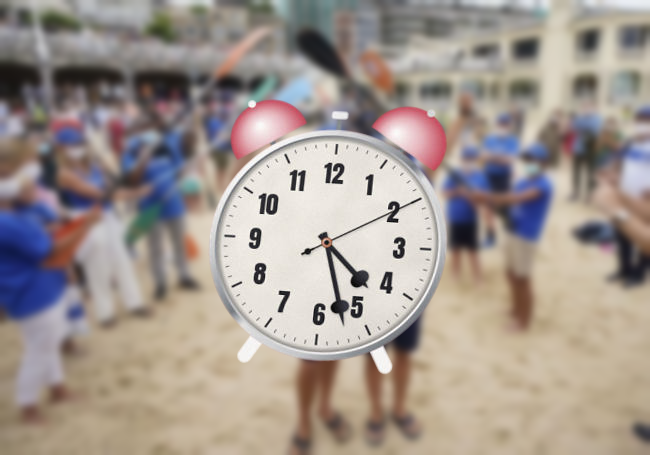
4:27:10
